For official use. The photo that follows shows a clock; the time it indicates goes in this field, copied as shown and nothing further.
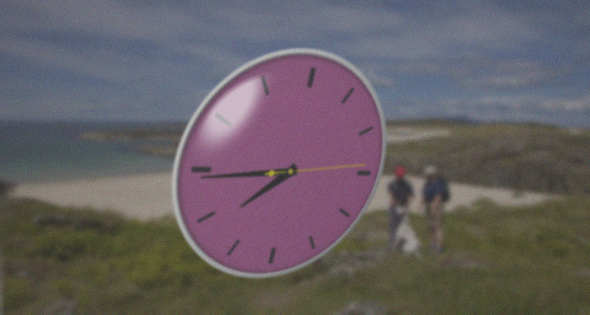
7:44:14
